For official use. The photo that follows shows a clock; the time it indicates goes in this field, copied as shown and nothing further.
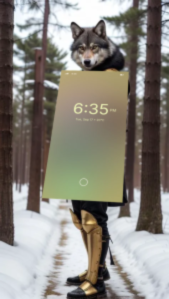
6:35
